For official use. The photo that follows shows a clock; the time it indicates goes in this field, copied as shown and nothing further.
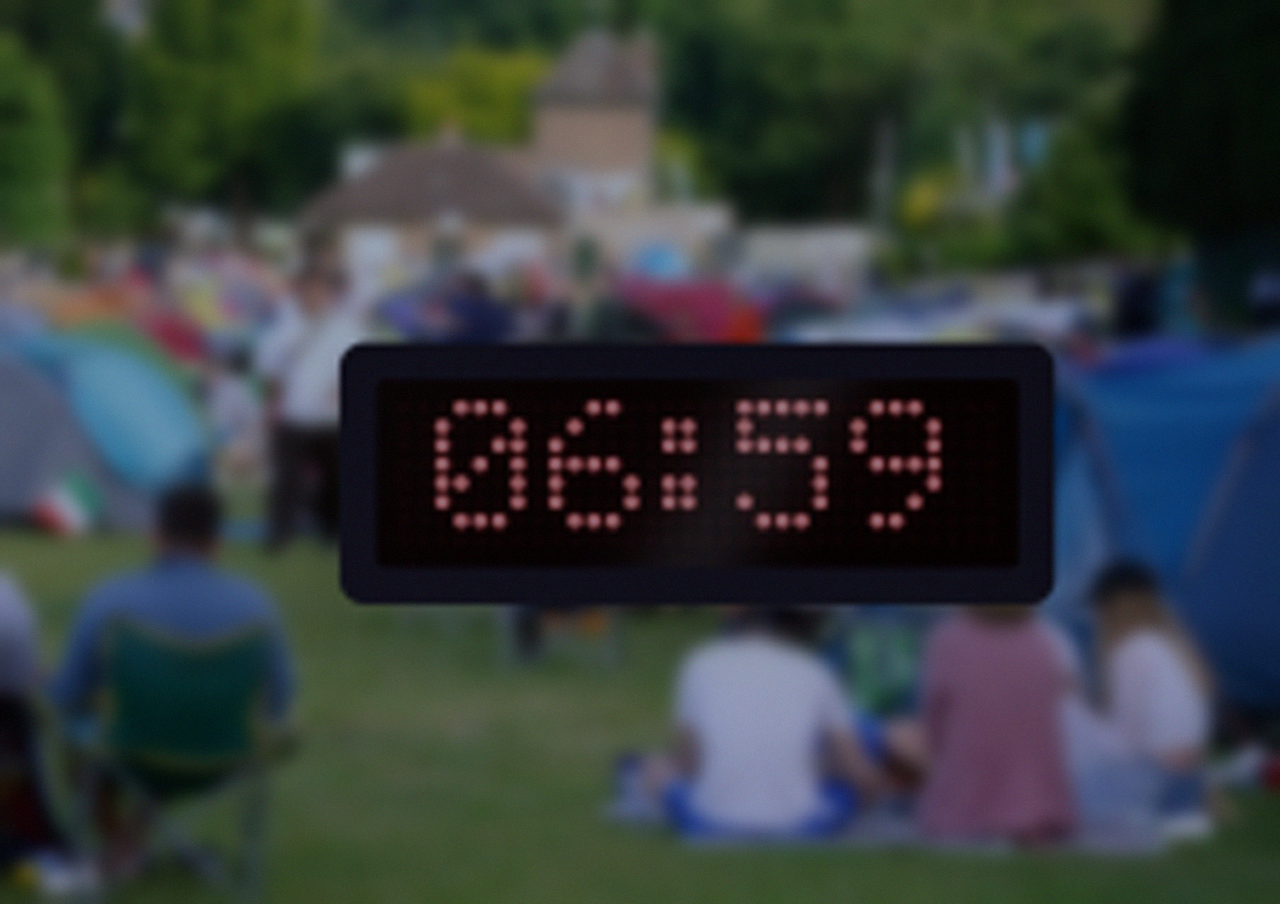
6:59
